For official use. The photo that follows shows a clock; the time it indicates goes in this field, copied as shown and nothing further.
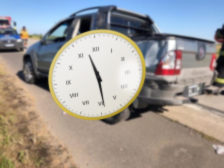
11:29
